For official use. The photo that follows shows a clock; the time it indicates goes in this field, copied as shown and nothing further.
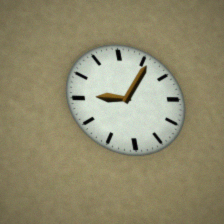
9:06
